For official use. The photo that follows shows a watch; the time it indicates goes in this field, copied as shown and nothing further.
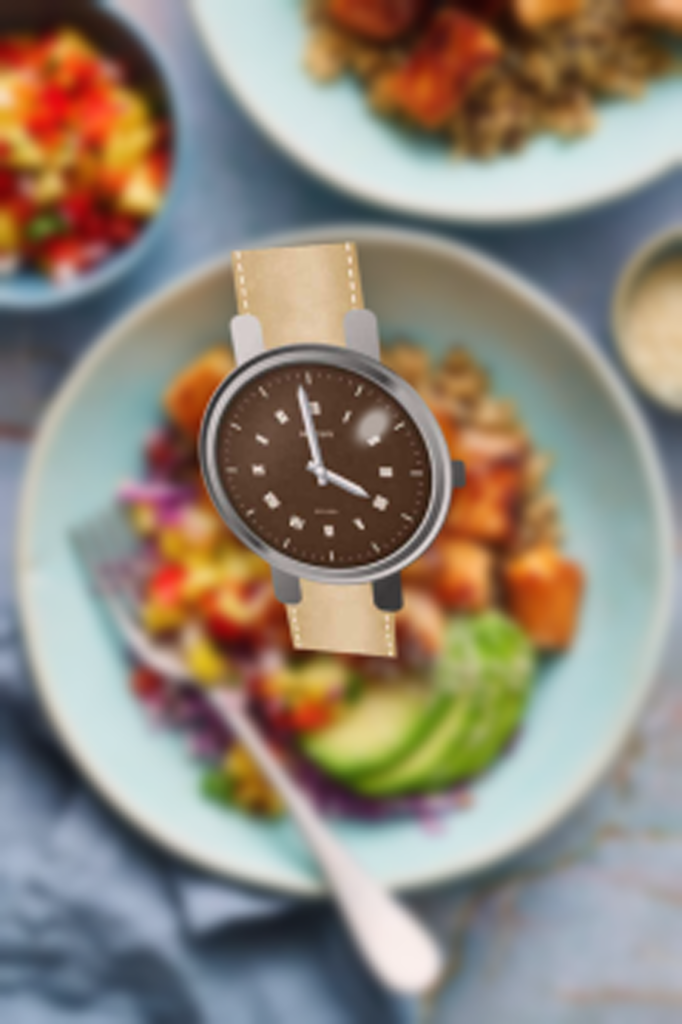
3:59
